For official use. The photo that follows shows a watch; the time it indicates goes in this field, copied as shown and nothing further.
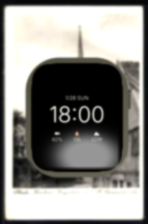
18:00
